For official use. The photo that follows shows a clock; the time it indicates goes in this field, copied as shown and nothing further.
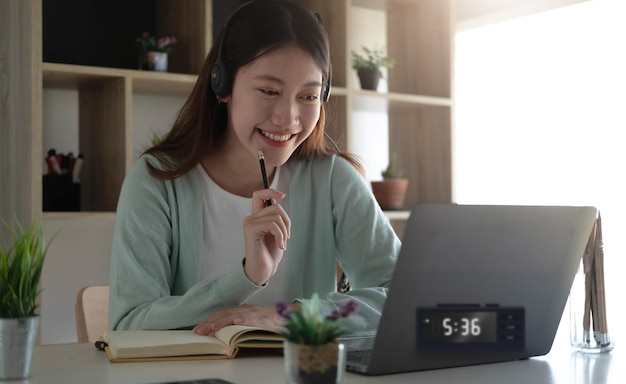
5:36
